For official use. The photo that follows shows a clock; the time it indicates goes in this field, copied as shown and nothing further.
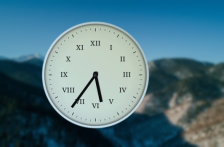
5:36
